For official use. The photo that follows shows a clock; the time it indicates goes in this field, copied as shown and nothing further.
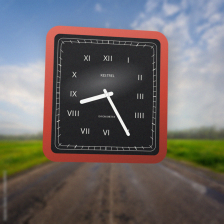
8:25
